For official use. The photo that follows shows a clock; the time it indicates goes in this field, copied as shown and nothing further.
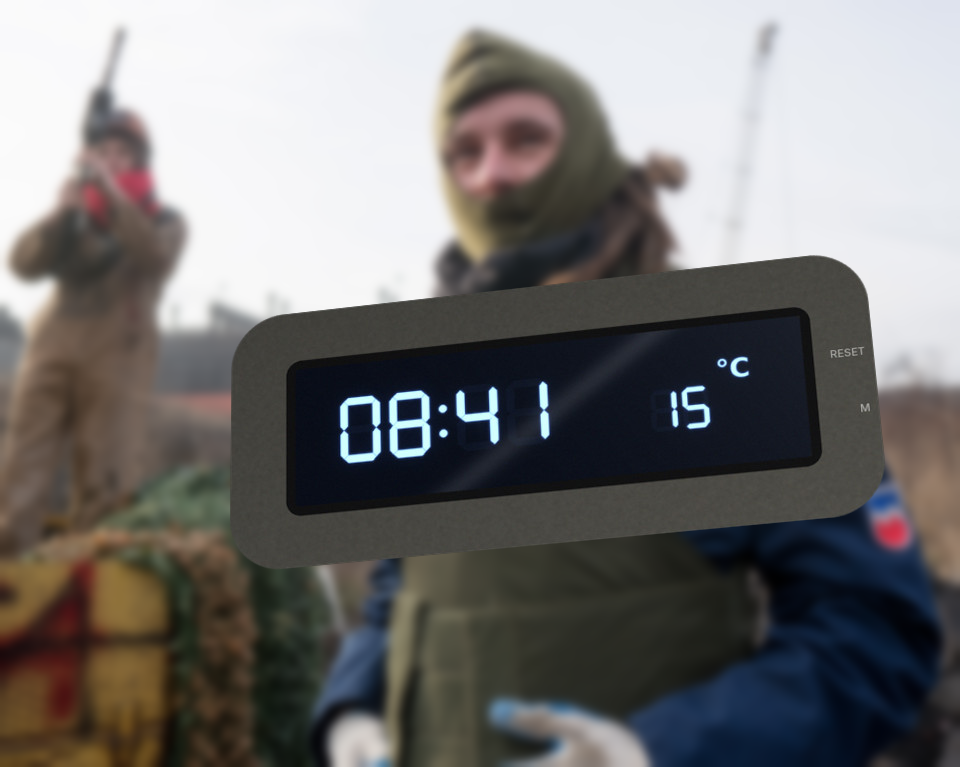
8:41
